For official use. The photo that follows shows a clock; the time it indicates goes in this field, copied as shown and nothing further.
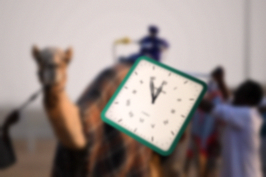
11:54
